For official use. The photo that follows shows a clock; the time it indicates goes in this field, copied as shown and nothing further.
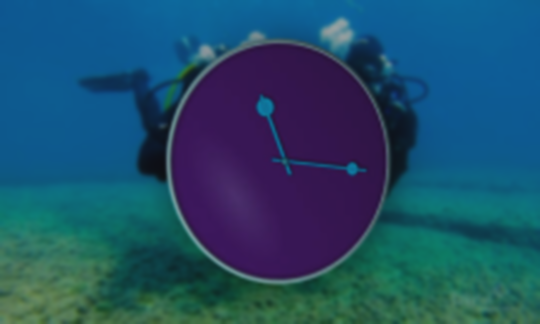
11:16
